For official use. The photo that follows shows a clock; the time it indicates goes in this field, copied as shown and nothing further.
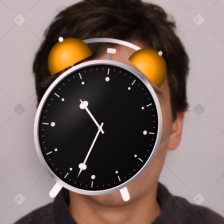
10:33
